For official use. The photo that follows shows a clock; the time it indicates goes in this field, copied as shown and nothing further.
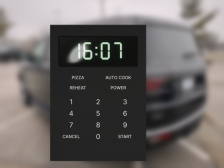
16:07
